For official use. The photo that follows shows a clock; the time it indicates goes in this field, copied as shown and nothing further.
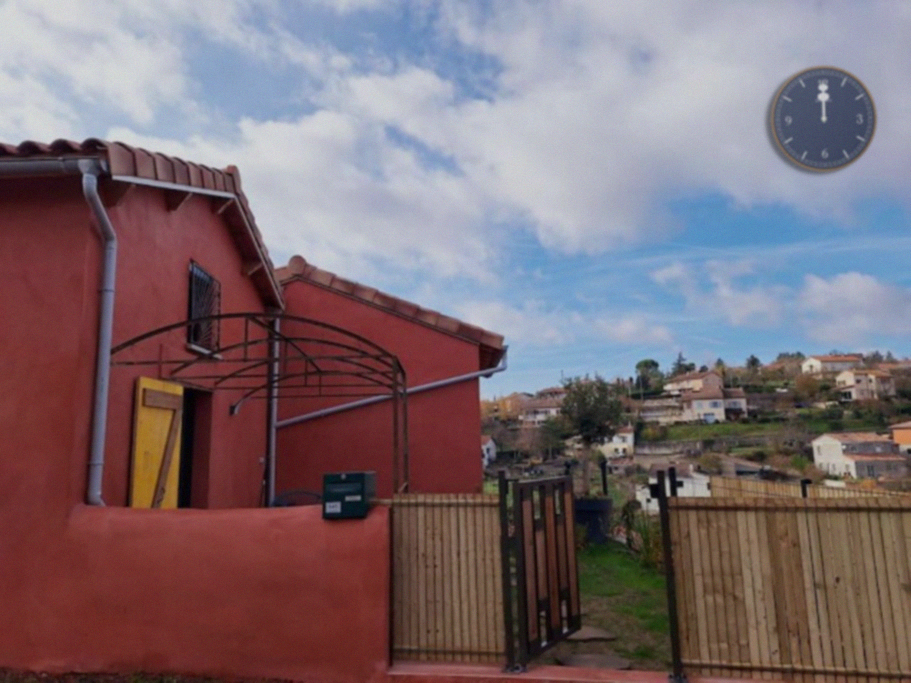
12:00
